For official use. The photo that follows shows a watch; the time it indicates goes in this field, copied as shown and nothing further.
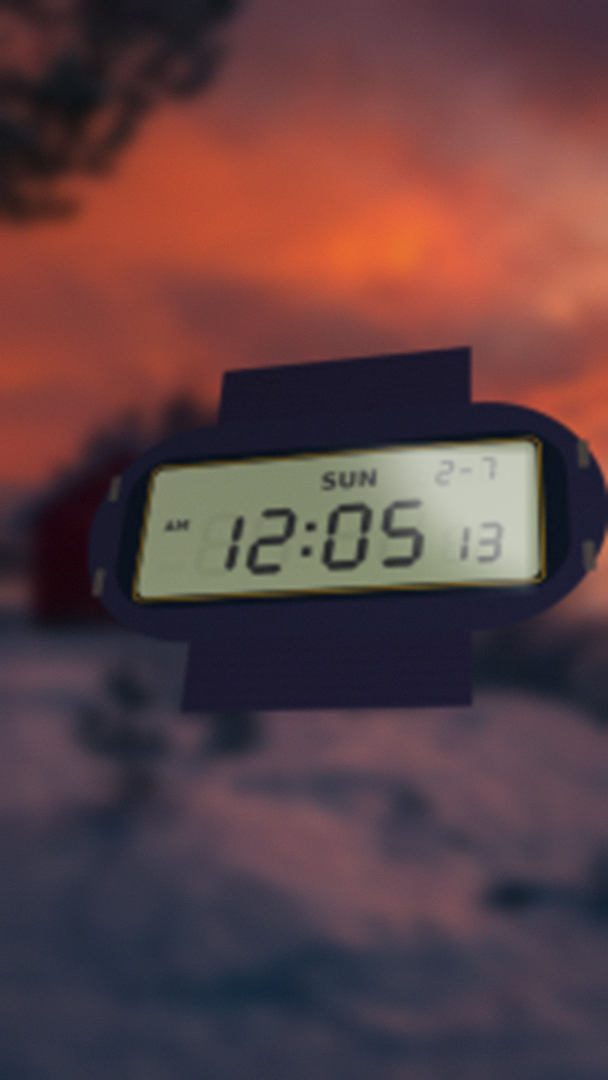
12:05:13
